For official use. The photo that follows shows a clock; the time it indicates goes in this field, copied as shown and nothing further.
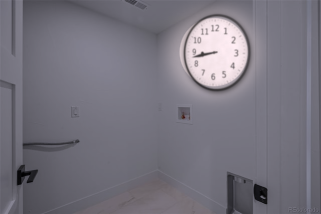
8:43
